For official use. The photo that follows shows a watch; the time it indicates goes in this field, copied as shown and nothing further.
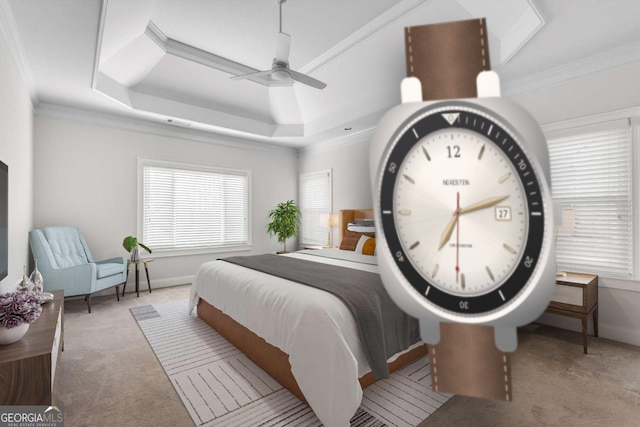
7:12:31
